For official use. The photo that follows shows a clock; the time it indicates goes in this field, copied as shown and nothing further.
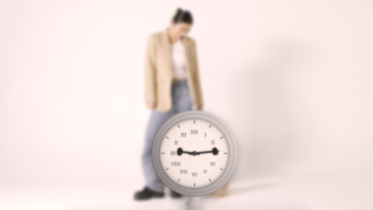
9:14
